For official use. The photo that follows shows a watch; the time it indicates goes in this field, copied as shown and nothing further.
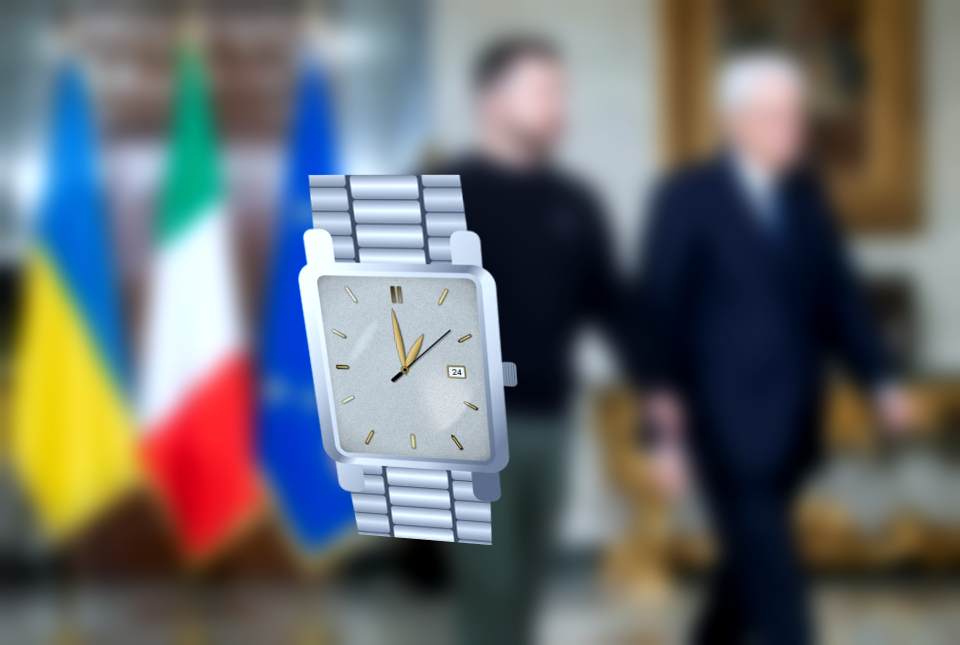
12:59:08
